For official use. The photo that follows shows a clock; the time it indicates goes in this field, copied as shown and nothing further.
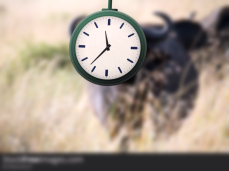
11:37
